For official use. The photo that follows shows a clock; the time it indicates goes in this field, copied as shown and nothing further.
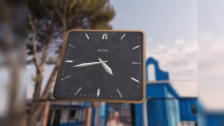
4:43
